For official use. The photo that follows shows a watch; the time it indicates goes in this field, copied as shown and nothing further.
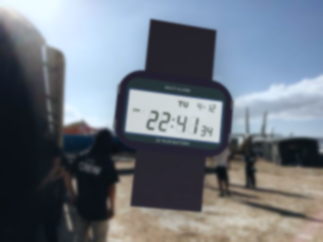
22:41
